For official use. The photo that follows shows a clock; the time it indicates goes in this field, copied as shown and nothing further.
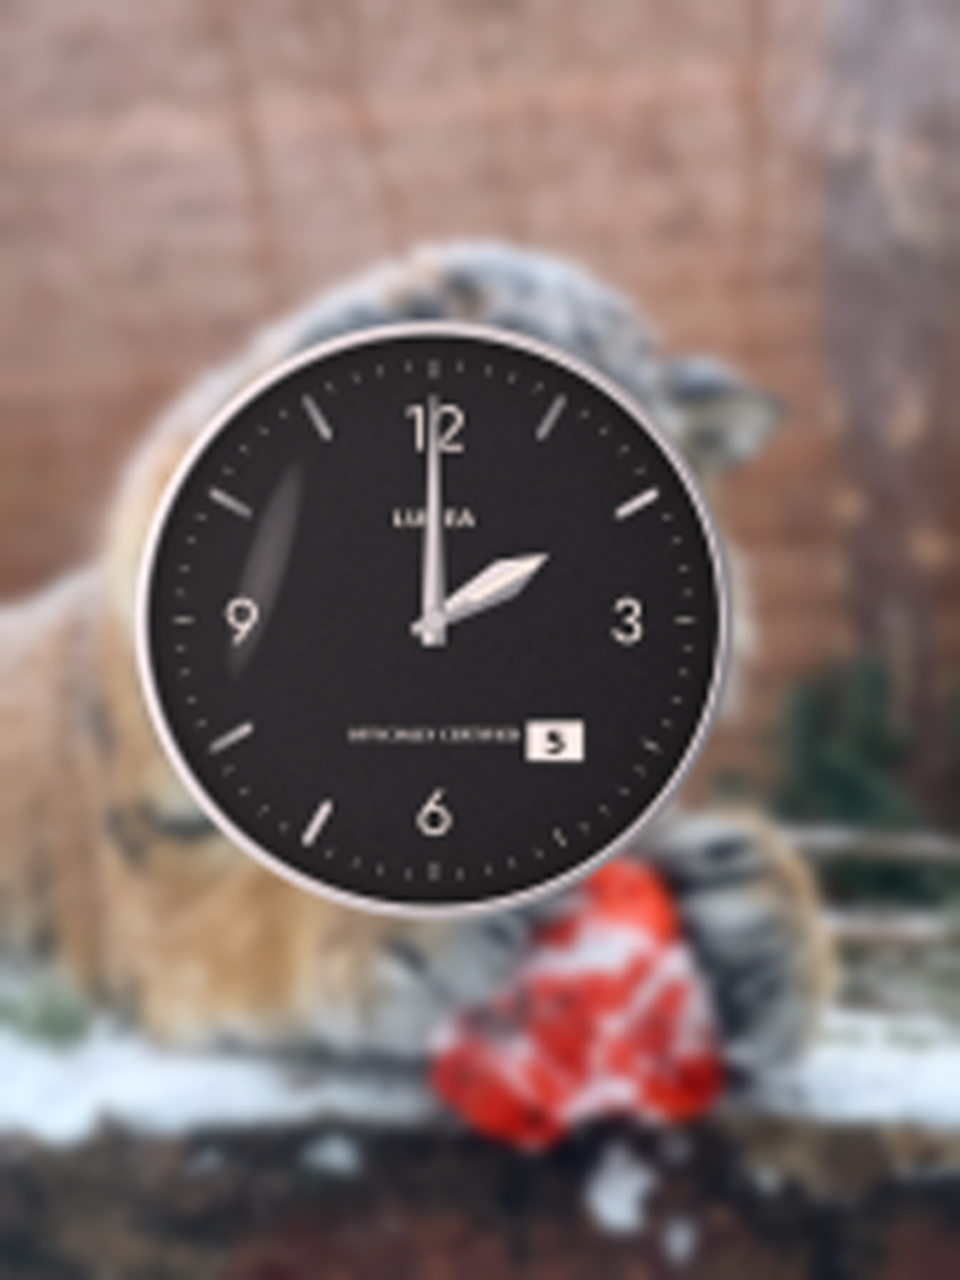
2:00
